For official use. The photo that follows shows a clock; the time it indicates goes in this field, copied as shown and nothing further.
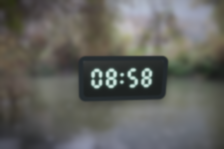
8:58
